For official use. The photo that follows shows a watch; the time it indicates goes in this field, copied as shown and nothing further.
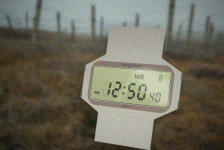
12:50:40
